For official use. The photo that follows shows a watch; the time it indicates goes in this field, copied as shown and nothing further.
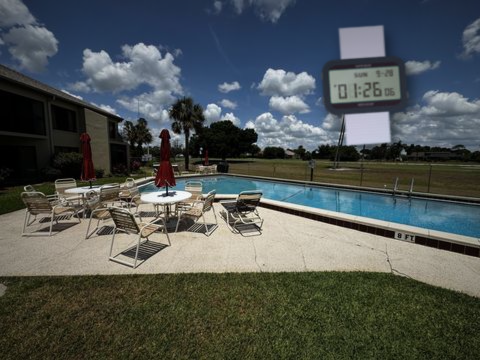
1:26
